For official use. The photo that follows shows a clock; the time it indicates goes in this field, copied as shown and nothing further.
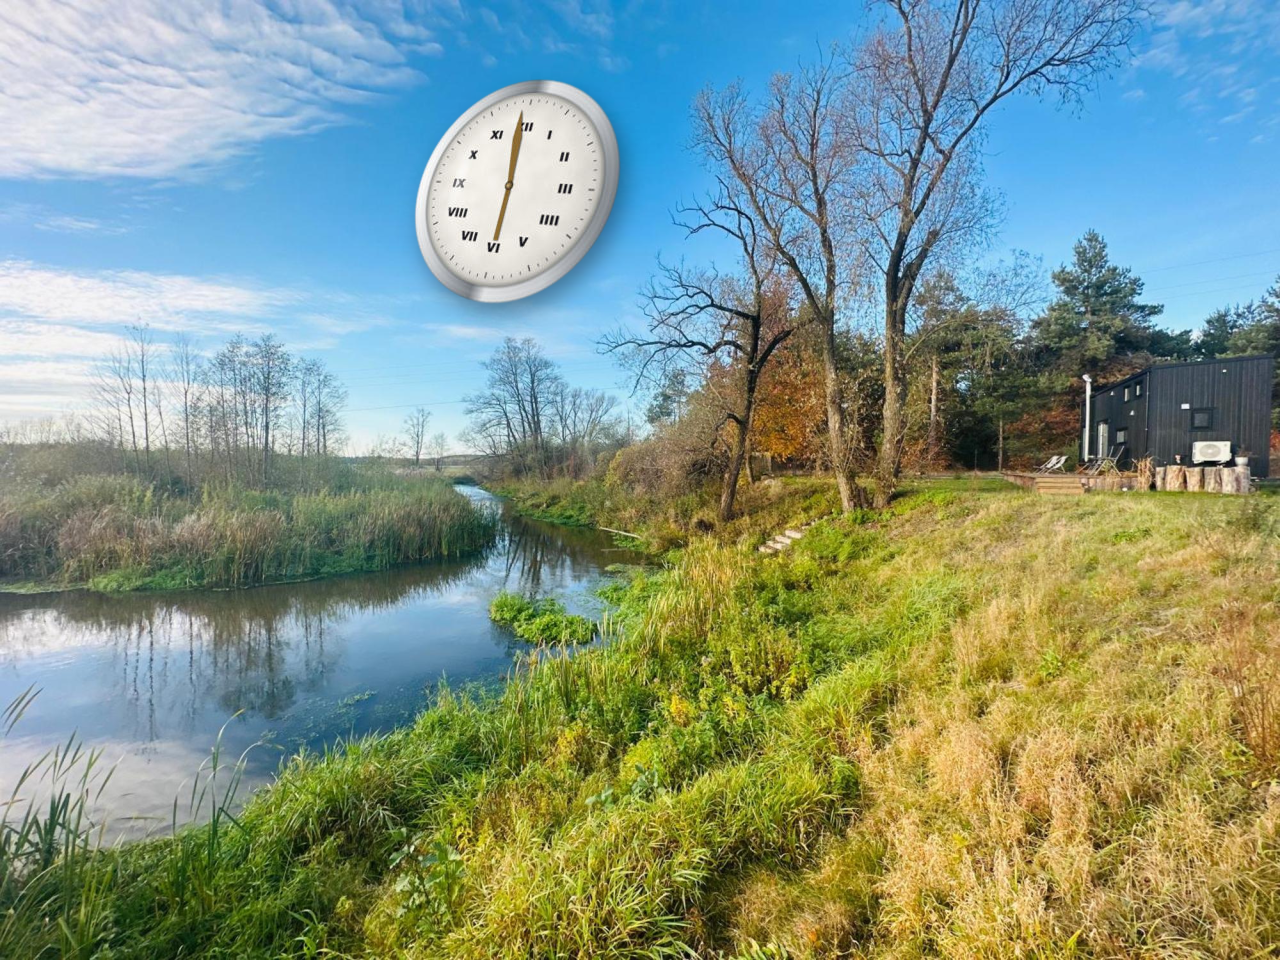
5:59
